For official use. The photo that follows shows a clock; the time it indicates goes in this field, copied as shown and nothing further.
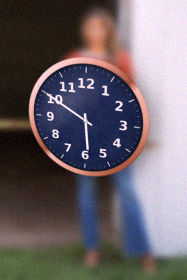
5:50
